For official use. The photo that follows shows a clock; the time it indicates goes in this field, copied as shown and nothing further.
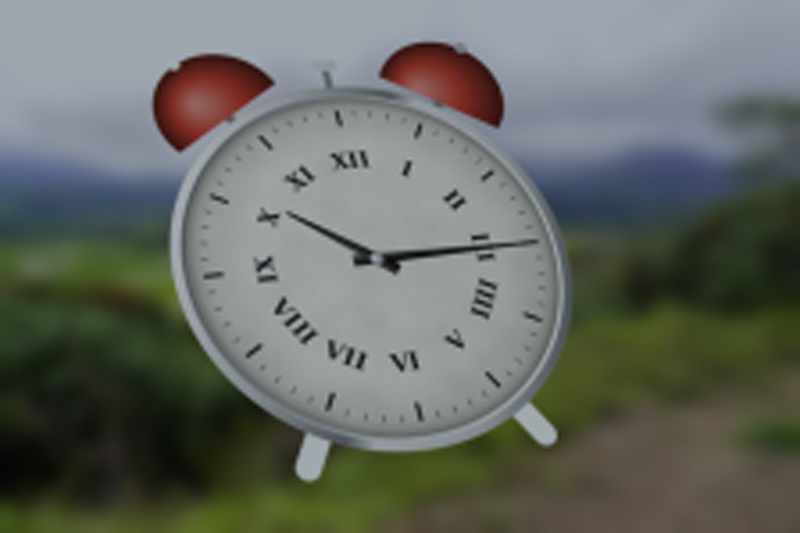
10:15
